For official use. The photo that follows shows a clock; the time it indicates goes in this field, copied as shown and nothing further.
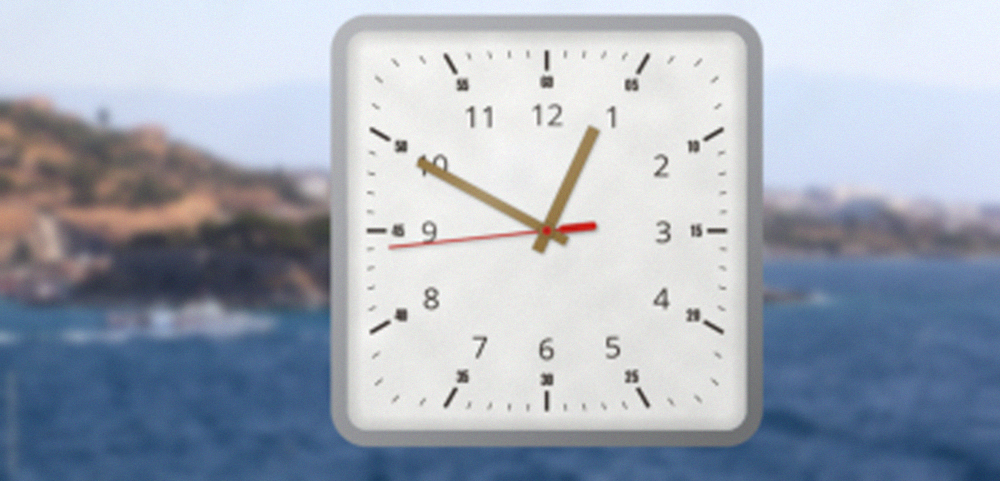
12:49:44
